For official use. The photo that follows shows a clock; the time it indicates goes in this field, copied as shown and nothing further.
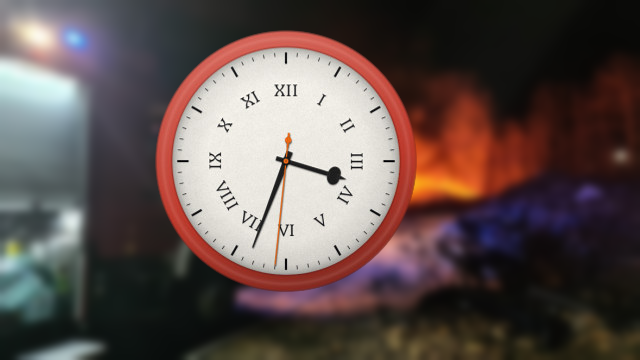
3:33:31
